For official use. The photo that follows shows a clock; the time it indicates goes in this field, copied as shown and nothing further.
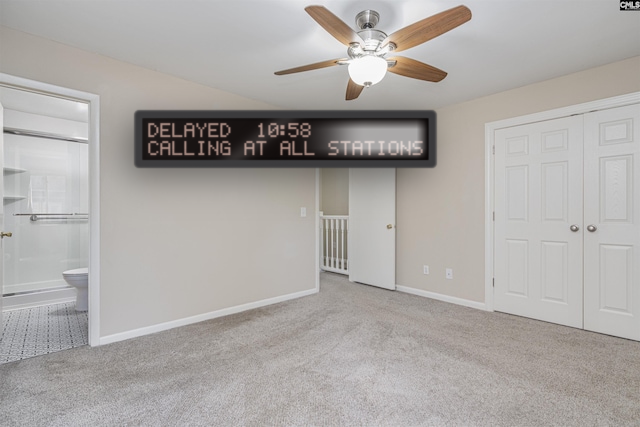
10:58
